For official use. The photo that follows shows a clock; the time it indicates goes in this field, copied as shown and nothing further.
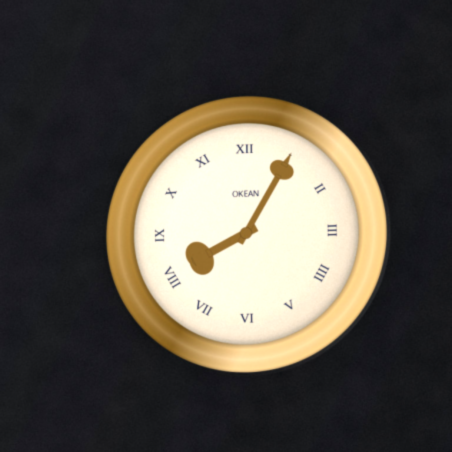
8:05
